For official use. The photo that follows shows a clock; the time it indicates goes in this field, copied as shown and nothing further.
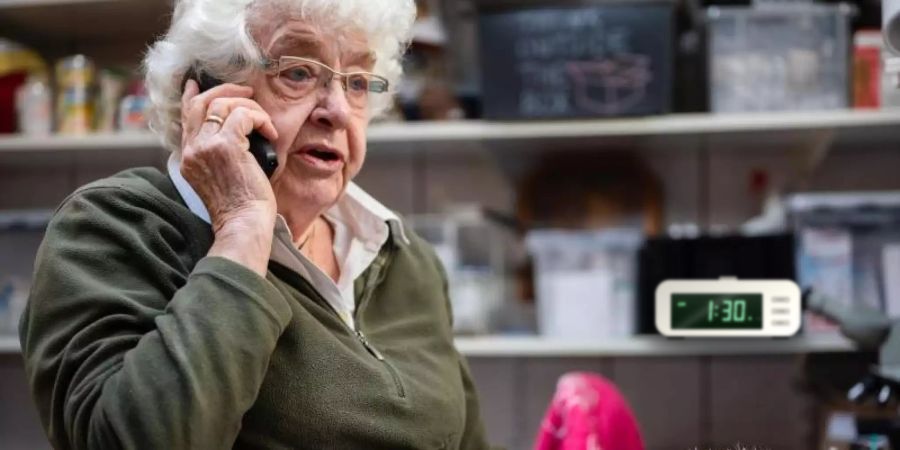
1:30
